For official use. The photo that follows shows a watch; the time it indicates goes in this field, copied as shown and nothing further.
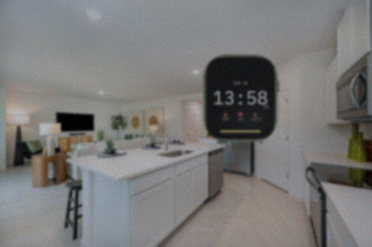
13:58
